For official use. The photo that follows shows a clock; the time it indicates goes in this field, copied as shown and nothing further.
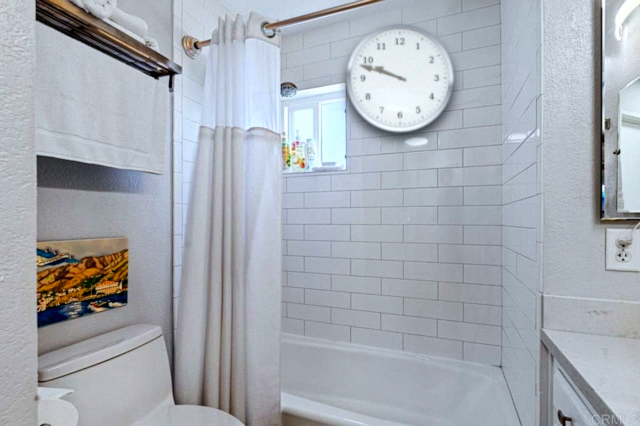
9:48
